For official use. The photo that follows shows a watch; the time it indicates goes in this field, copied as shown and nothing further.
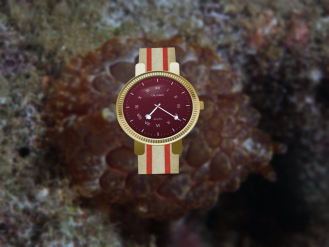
7:21
